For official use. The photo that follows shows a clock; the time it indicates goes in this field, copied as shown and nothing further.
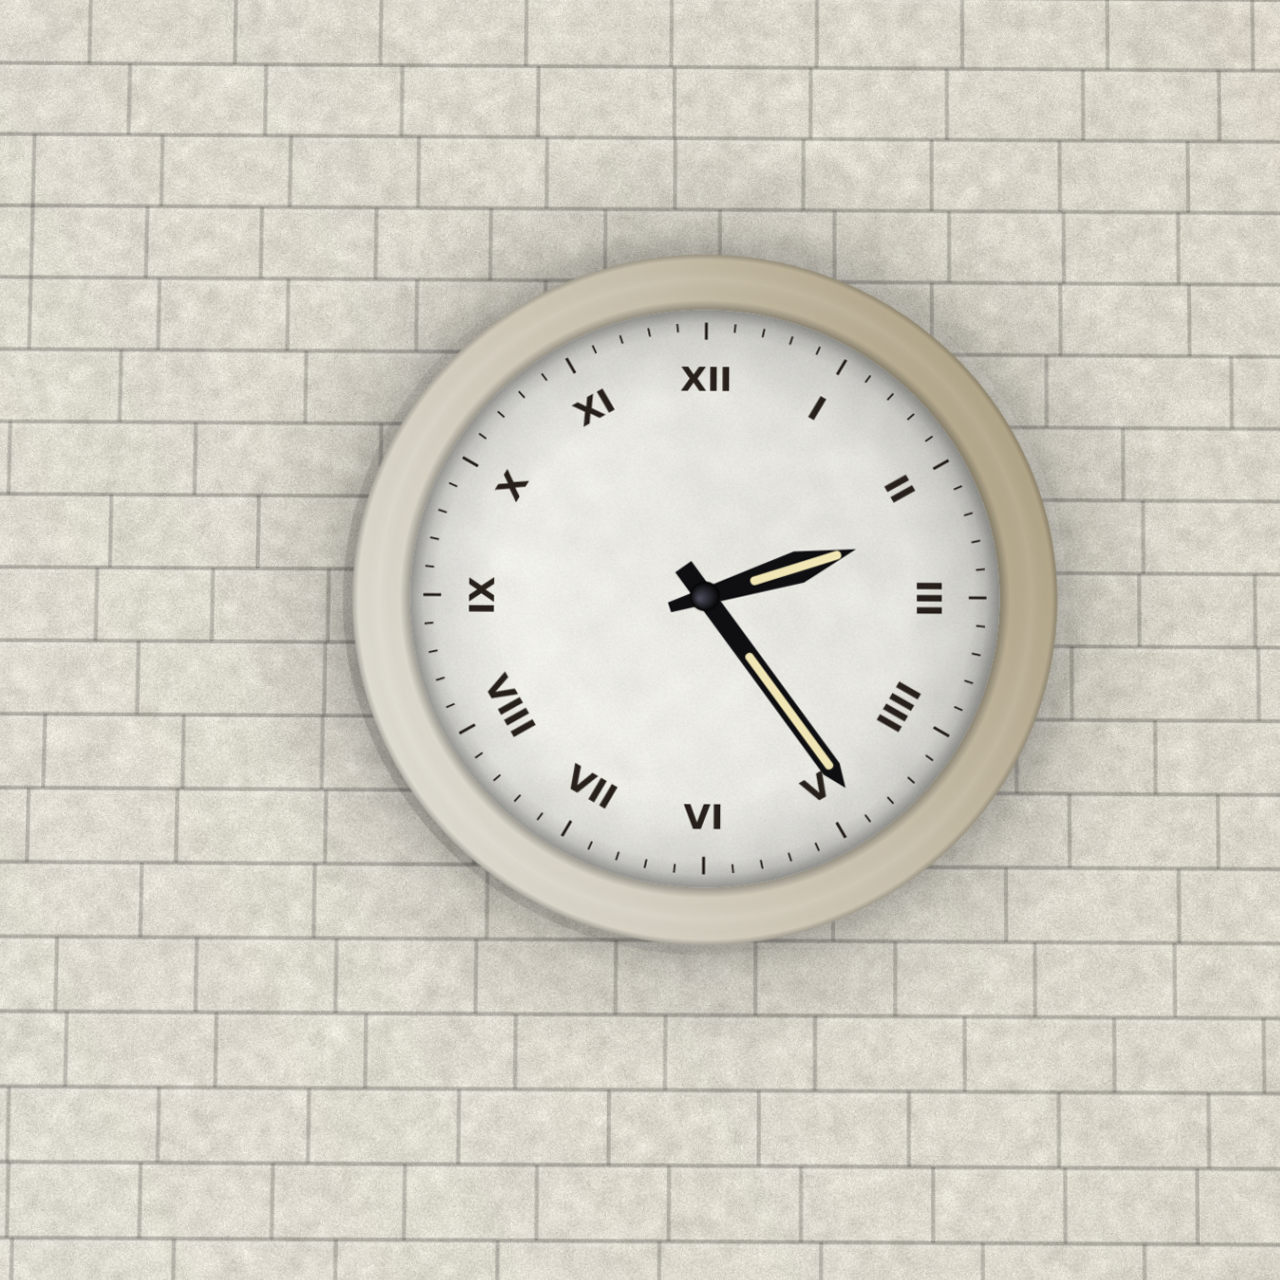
2:24
